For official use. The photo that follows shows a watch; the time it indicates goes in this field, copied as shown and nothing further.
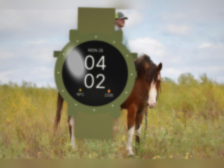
4:02
